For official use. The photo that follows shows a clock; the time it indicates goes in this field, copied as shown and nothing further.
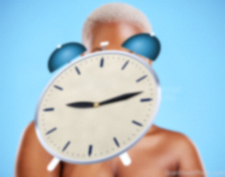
9:13
